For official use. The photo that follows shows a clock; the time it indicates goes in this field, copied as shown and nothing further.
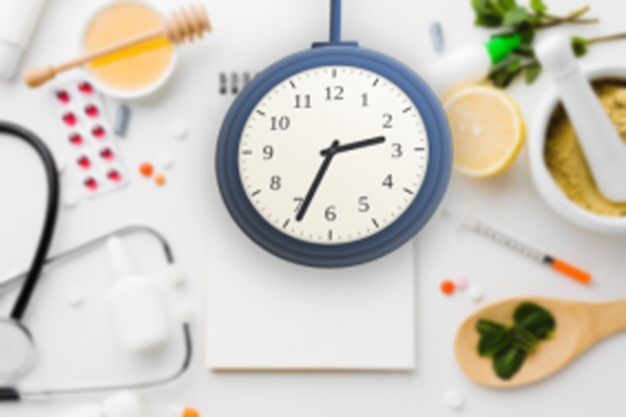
2:34
